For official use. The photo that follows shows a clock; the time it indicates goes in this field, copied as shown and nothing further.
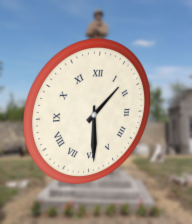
1:29
